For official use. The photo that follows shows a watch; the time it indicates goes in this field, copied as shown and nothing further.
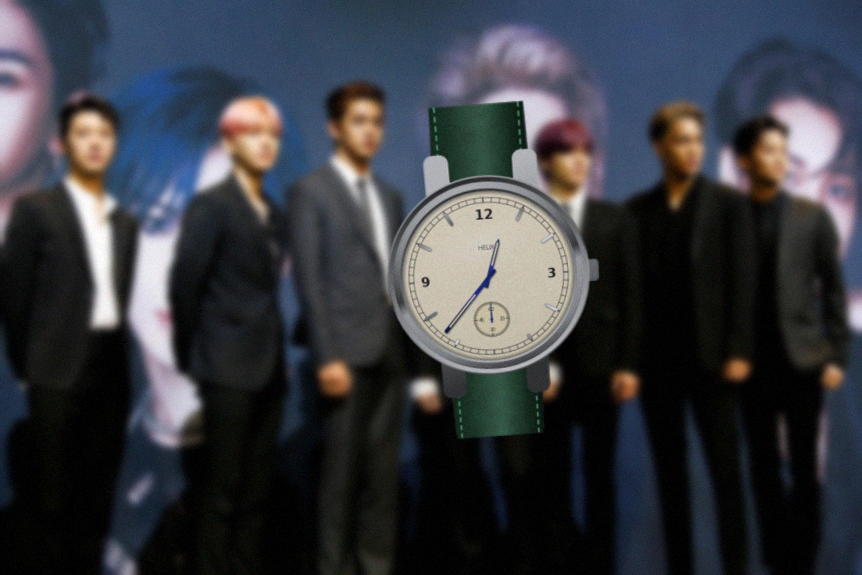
12:37
